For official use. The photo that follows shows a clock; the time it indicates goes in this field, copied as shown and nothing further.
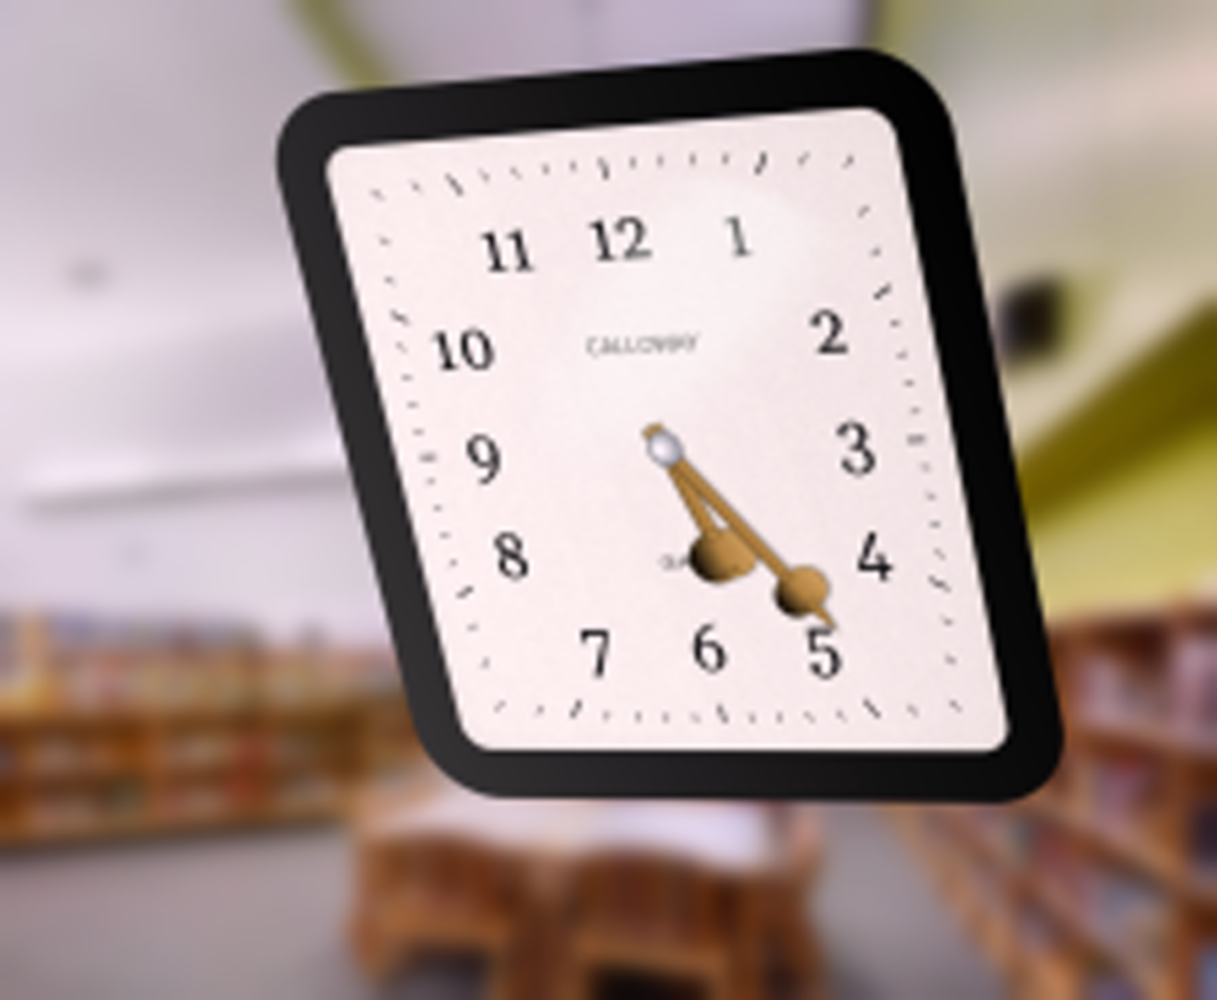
5:24
